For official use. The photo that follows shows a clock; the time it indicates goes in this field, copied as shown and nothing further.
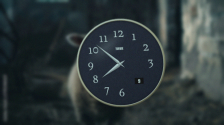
7:52
